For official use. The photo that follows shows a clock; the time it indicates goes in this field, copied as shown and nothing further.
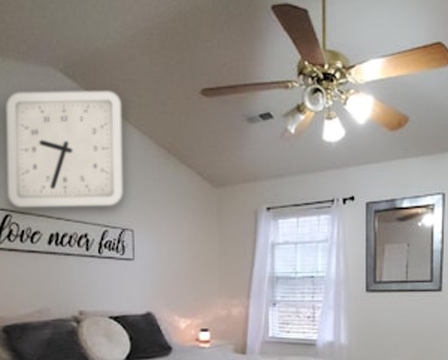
9:33
